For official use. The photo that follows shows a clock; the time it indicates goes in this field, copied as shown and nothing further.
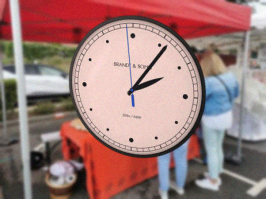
2:05:59
